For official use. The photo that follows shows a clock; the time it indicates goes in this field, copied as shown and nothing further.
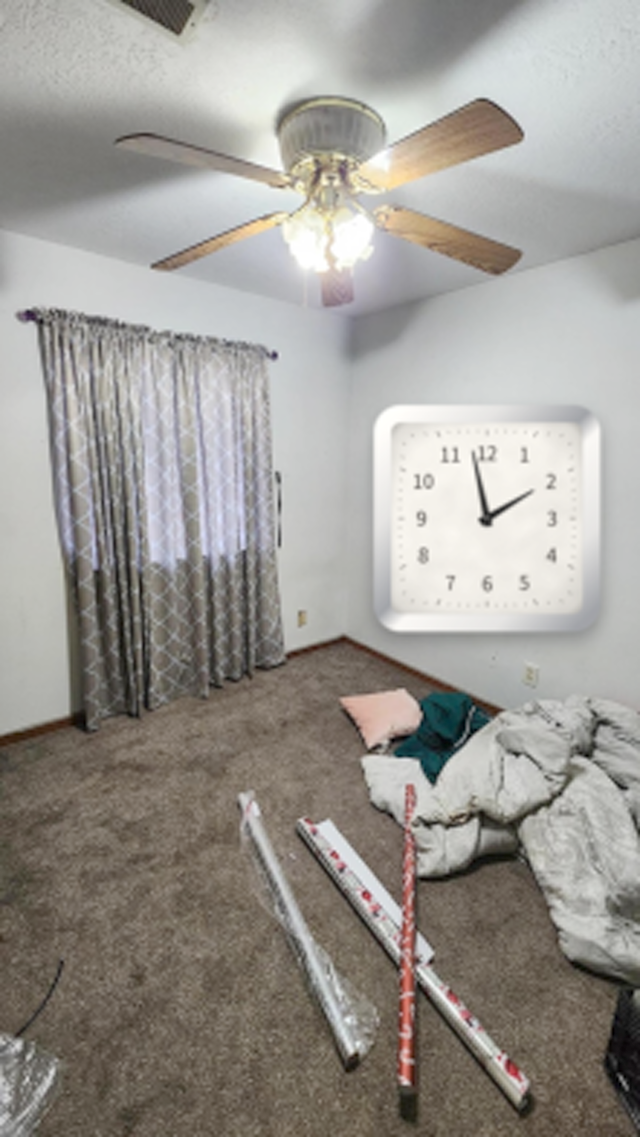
1:58
